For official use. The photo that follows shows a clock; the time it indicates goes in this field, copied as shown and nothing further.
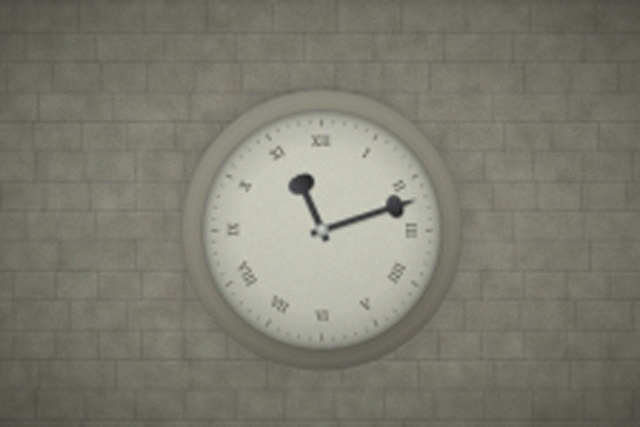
11:12
